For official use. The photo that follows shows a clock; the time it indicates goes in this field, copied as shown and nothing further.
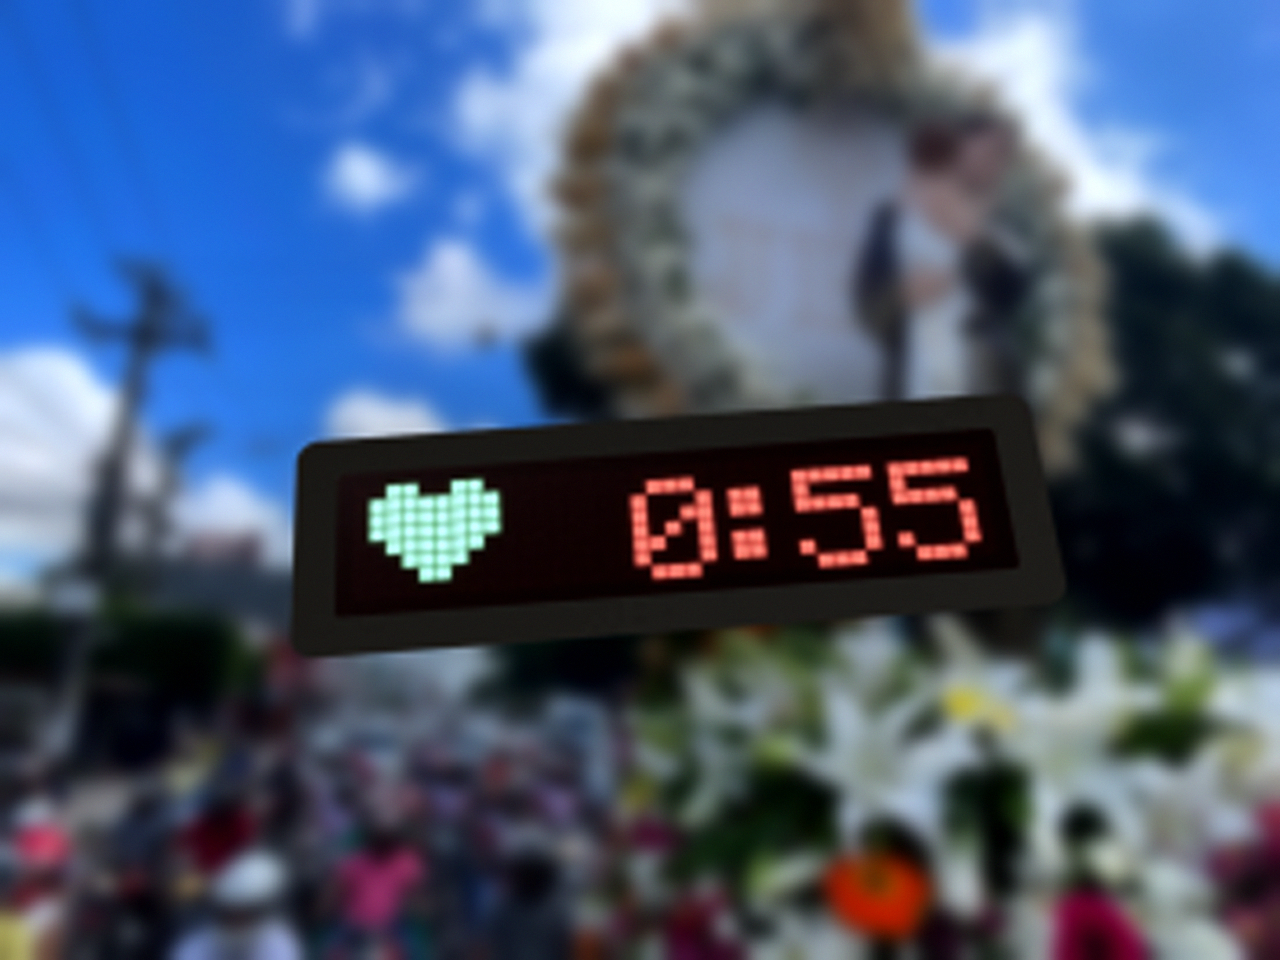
0:55
